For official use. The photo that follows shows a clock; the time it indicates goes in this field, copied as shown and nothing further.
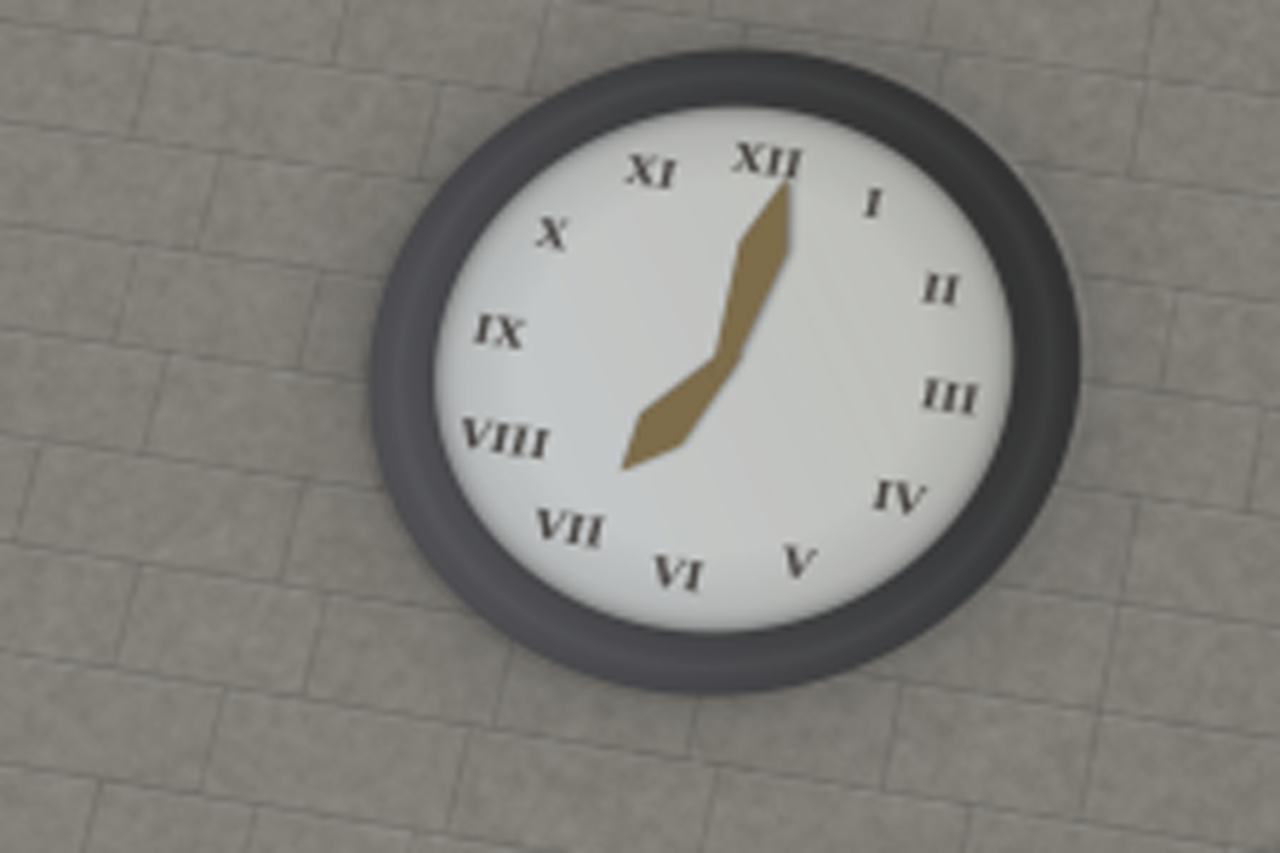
7:01
